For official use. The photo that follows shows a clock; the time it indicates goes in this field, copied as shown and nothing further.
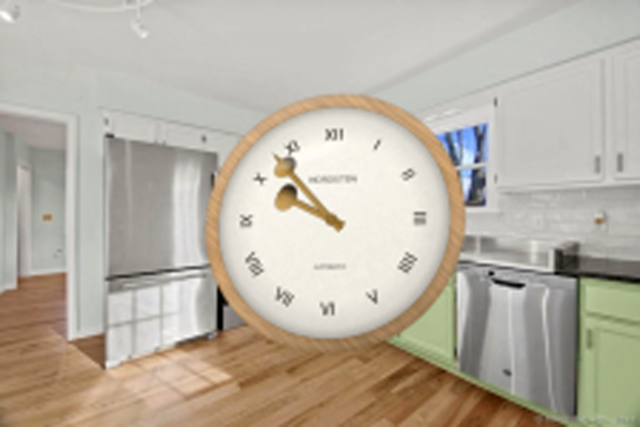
9:53
